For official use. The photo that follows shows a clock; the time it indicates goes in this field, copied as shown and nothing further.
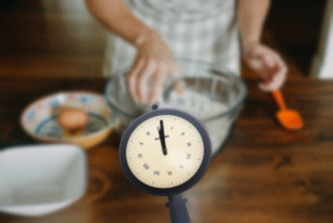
12:01
